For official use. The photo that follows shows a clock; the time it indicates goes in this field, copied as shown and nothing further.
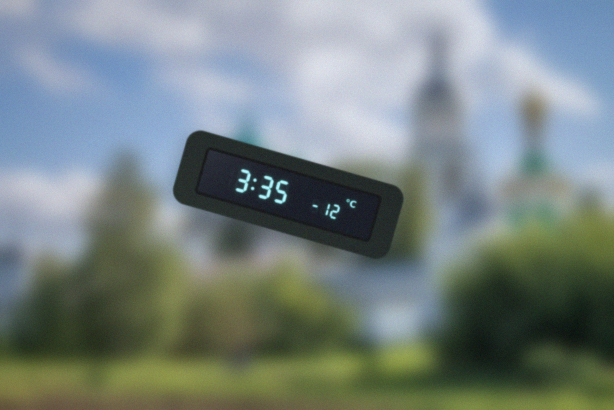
3:35
